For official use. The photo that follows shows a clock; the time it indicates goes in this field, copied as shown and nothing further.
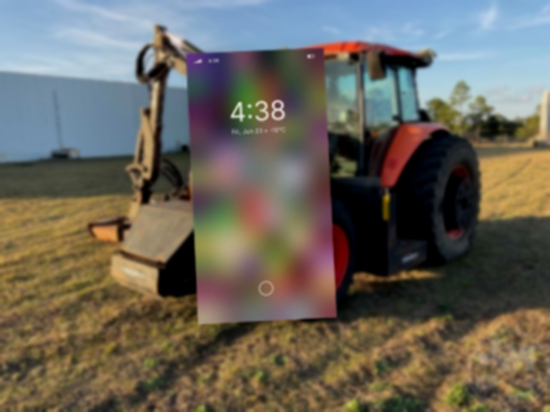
4:38
